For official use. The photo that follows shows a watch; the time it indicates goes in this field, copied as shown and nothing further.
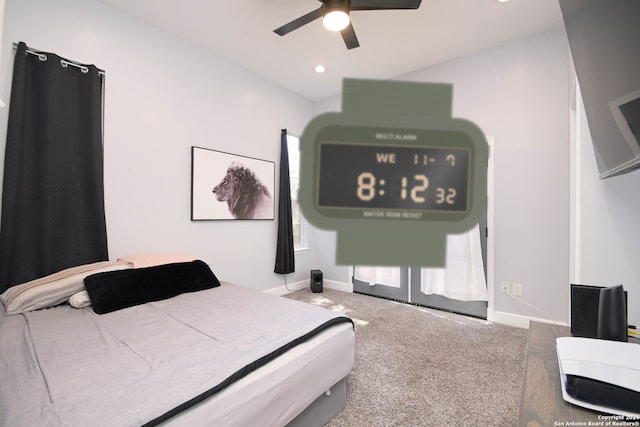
8:12:32
